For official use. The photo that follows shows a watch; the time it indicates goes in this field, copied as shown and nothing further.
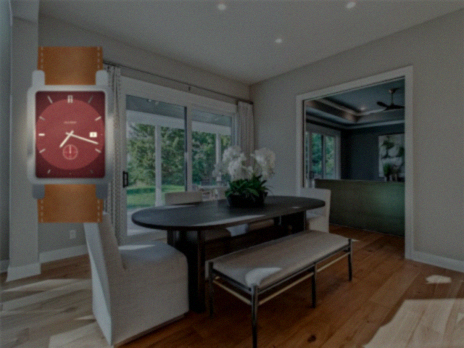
7:18
